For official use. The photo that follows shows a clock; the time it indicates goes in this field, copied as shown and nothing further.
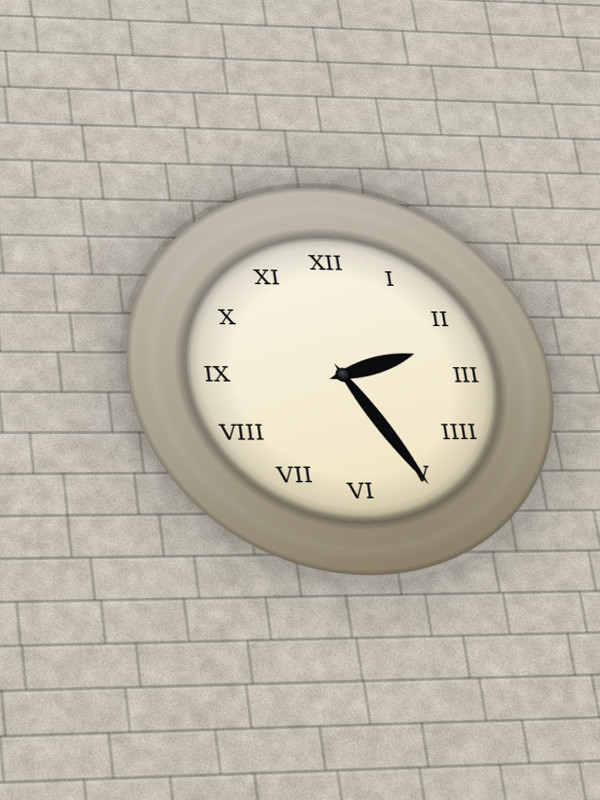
2:25
